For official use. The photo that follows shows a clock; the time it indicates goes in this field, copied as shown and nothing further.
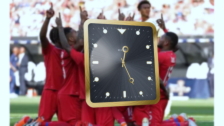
12:26
